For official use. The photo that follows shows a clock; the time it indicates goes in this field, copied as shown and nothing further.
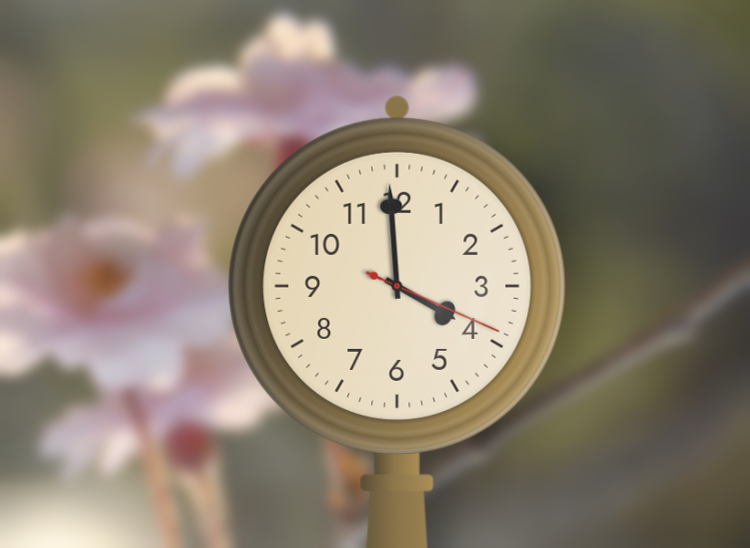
3:59:19
